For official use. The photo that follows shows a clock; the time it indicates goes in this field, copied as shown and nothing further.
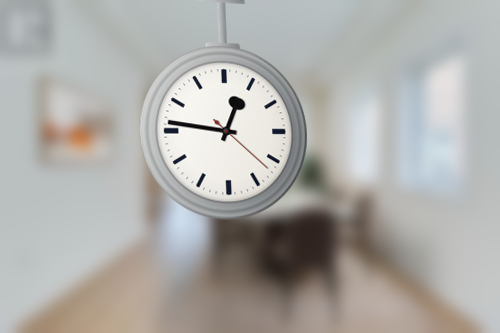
12:46:22
